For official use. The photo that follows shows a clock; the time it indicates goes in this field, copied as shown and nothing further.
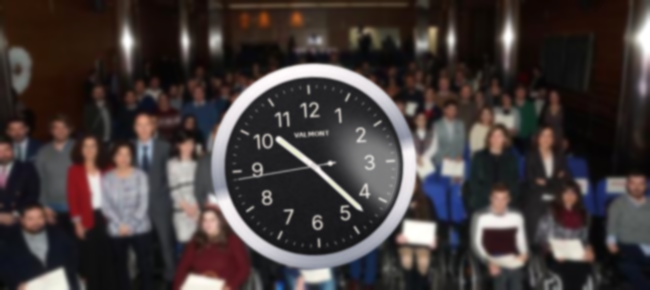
10:22:44
